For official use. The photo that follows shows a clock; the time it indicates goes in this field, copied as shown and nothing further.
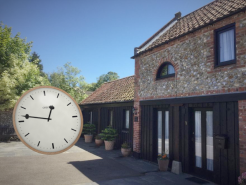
12:47
